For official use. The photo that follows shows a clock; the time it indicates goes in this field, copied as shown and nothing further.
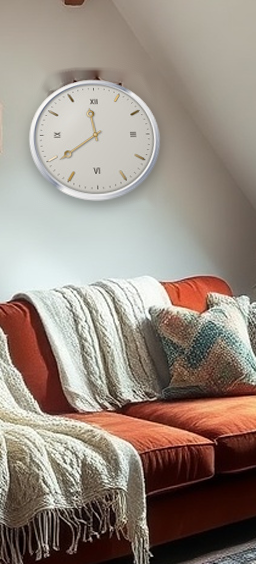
11:39
